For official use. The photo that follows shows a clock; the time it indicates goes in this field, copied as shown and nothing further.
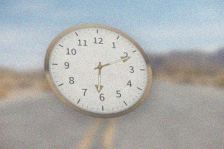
6:11
